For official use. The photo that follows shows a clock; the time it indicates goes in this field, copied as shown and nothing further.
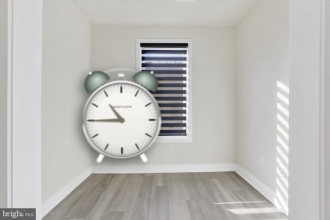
10:45
